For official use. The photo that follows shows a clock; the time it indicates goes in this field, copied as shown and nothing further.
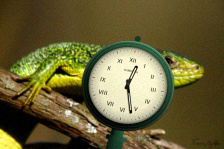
12:27
